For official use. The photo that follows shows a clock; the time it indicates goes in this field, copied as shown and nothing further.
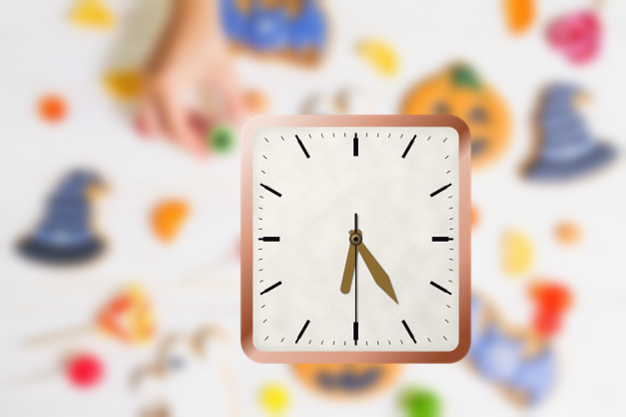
6:24:30
